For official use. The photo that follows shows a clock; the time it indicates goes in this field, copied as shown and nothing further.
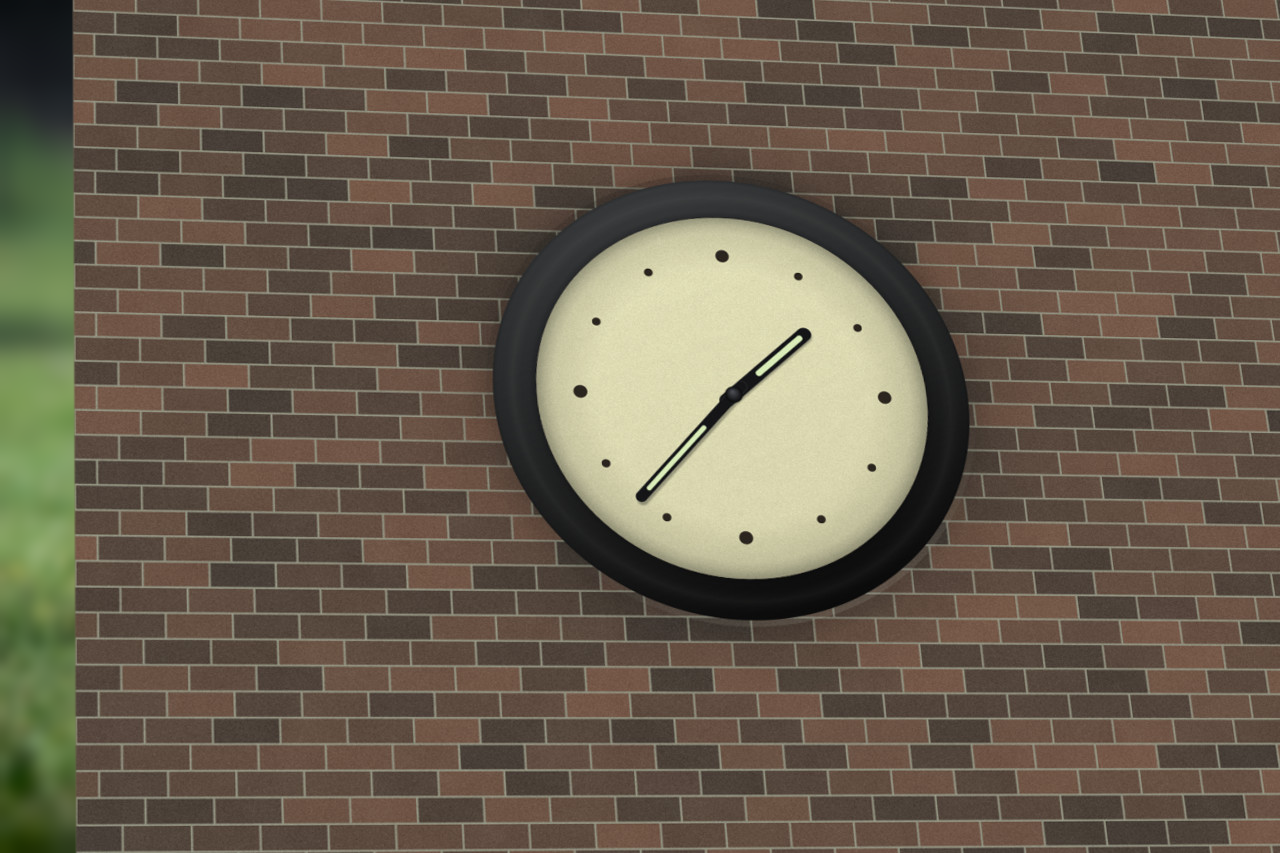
1:37
